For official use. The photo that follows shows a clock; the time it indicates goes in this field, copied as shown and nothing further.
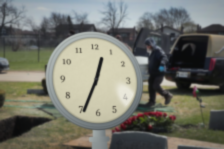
12:34
